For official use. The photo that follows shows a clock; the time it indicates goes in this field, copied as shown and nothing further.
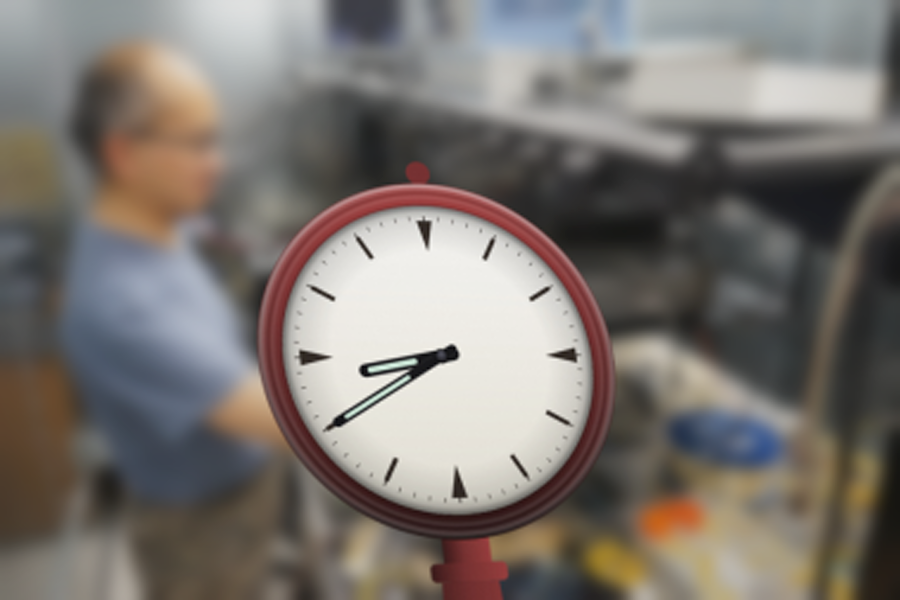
8:40
